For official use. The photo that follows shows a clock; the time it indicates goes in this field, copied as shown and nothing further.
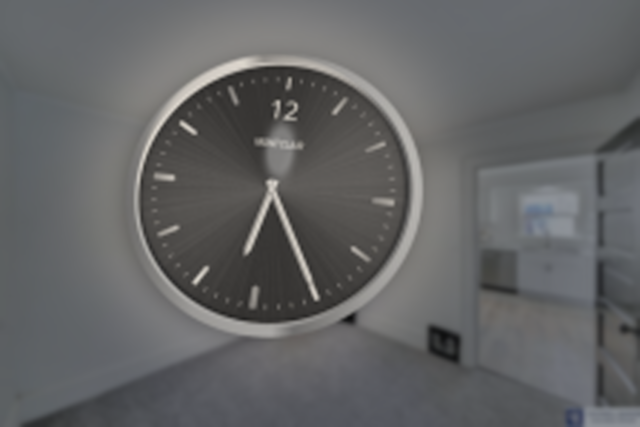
6:25
